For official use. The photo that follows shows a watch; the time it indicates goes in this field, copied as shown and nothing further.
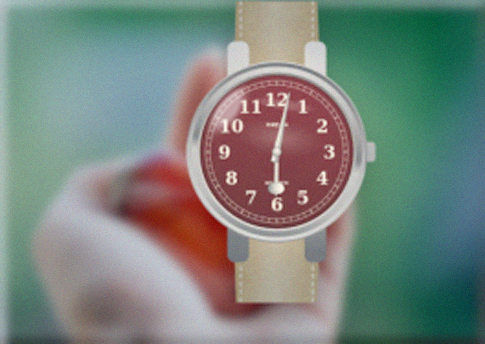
6:02
